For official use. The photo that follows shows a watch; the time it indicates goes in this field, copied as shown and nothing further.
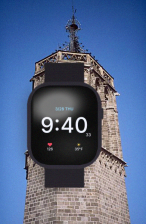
9:40
